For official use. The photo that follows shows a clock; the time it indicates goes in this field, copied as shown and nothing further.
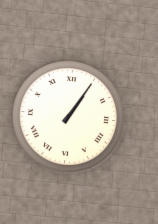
1:05
